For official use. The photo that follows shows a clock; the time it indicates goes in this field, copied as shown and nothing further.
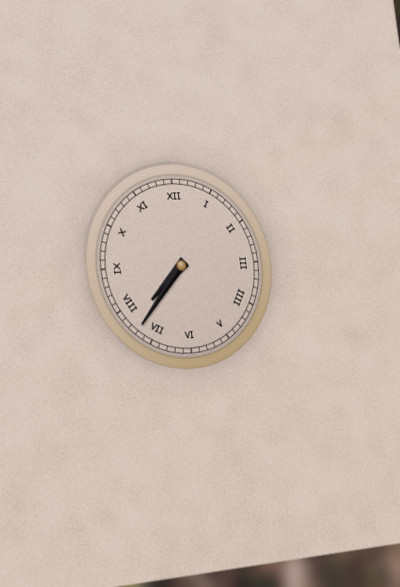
7:37
